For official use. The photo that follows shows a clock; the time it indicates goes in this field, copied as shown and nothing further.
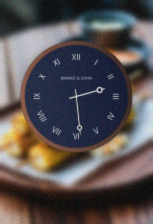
2:29
